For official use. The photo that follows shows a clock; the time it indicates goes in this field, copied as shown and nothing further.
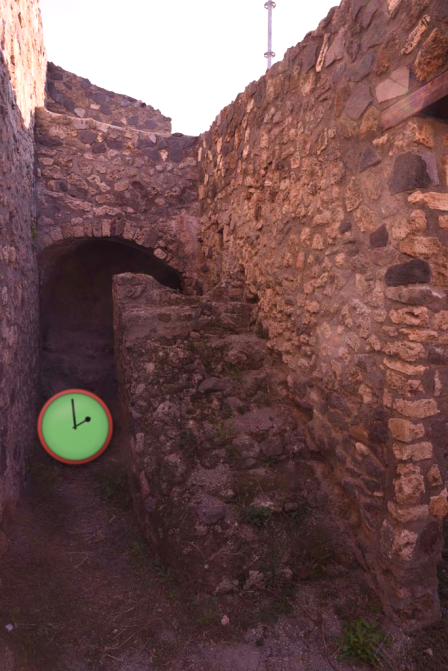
1:59
